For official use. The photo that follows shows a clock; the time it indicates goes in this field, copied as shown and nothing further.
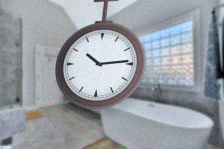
10:14
